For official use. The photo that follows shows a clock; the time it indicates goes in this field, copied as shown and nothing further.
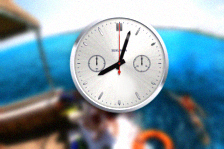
8:03
